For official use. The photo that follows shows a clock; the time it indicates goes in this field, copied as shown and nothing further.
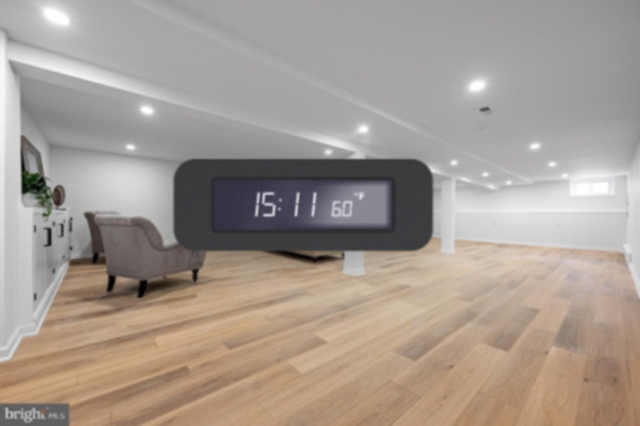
15:11
